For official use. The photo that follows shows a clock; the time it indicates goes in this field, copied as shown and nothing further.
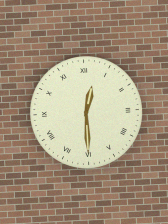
12:30
